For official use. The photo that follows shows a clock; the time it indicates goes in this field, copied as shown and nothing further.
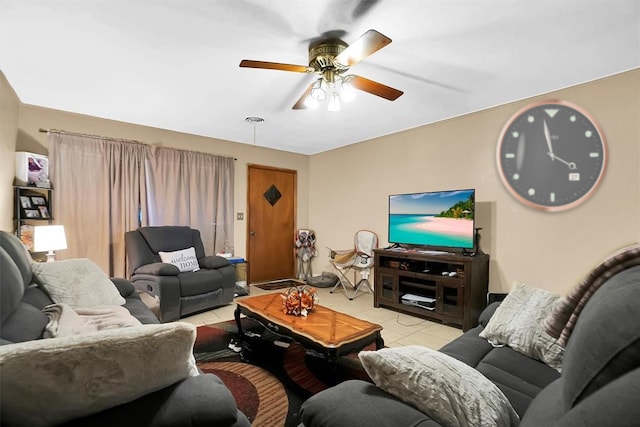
3:58
